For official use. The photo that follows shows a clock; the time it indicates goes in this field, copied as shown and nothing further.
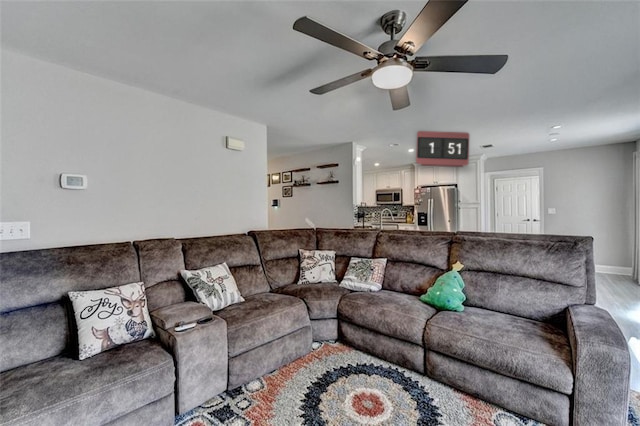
1:51
